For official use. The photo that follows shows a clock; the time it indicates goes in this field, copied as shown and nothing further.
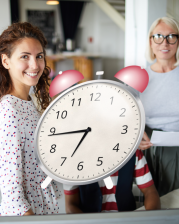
6:44
